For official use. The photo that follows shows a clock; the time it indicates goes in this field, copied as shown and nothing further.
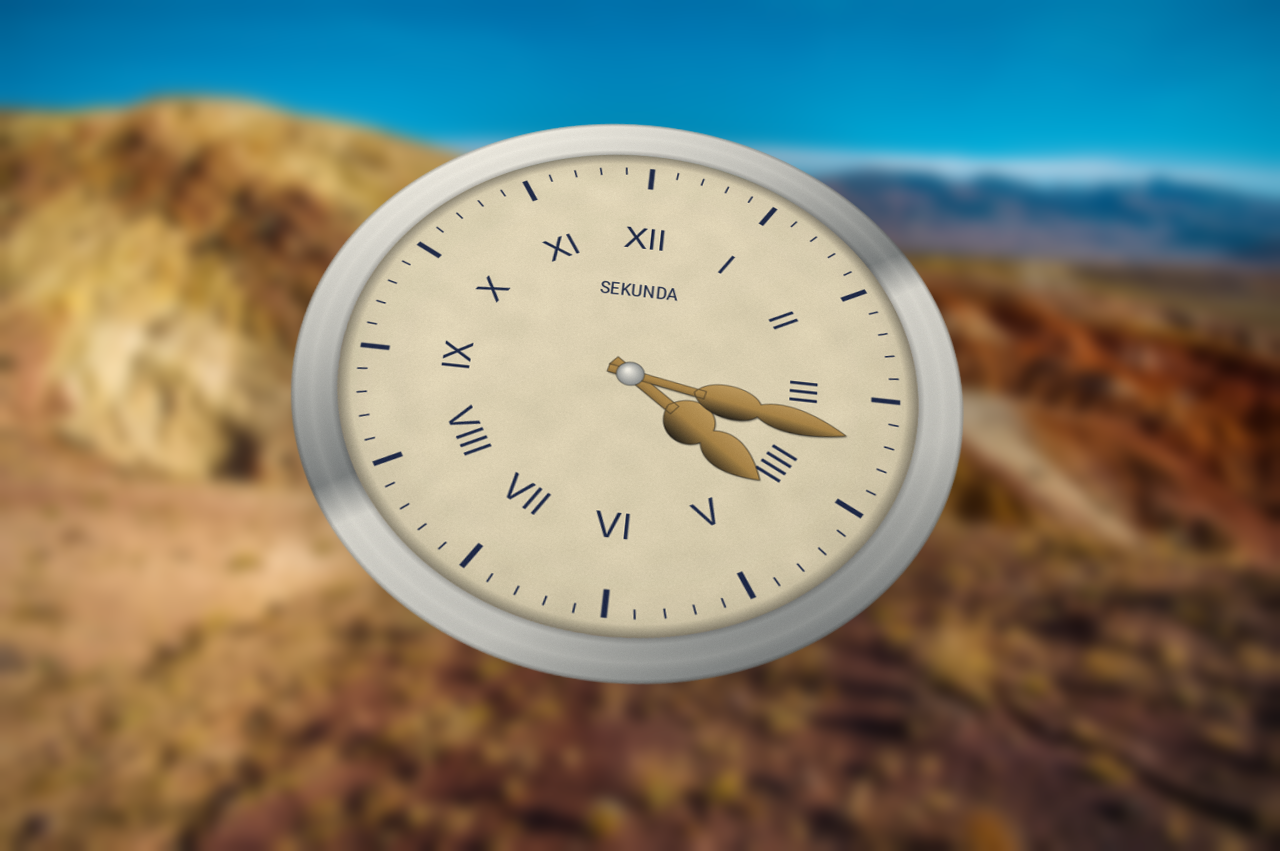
4:17
